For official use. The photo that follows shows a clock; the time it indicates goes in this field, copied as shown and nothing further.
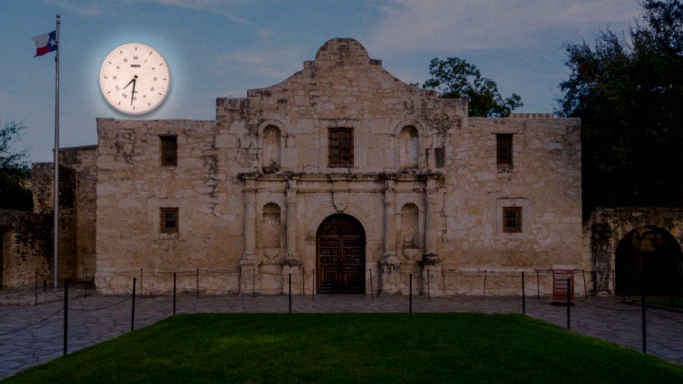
7:31
